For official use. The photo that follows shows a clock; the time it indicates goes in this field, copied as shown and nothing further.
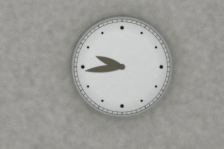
9:44
